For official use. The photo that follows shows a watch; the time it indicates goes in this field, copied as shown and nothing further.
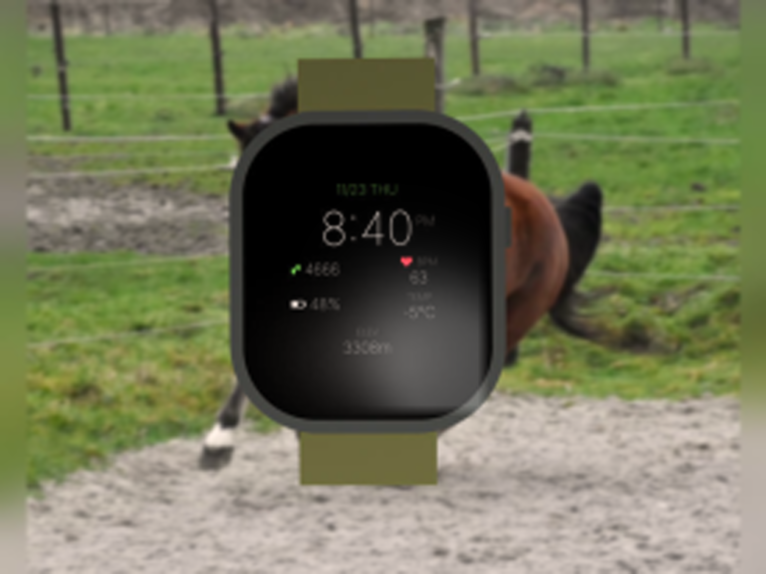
8:40
